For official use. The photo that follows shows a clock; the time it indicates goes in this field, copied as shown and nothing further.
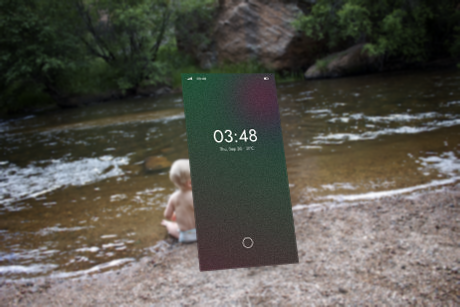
3:48
